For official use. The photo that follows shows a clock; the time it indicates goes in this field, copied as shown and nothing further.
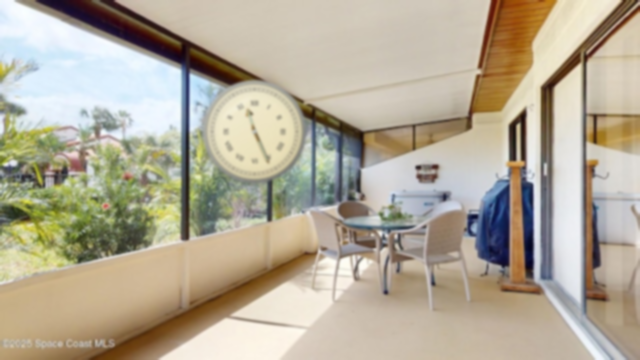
11:26
